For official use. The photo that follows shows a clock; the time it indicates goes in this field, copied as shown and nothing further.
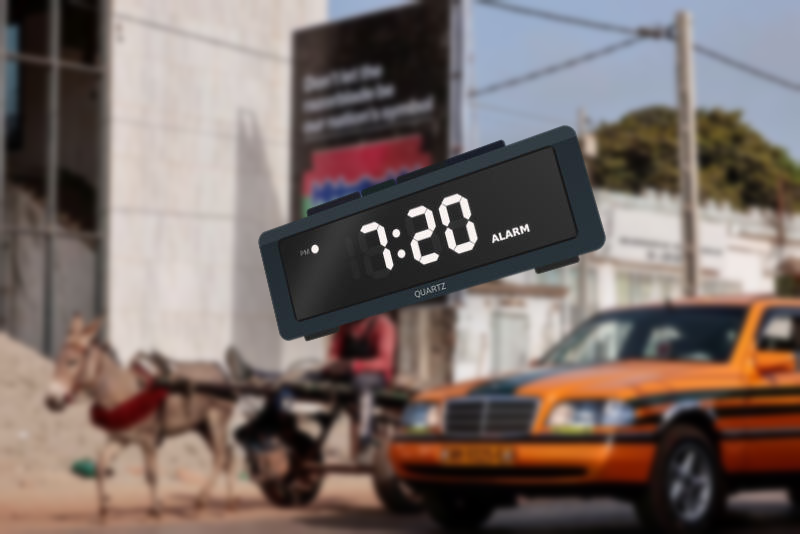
7:20
